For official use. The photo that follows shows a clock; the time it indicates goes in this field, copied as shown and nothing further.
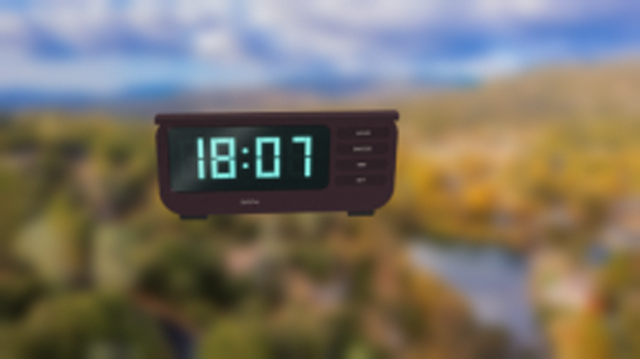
18:07
